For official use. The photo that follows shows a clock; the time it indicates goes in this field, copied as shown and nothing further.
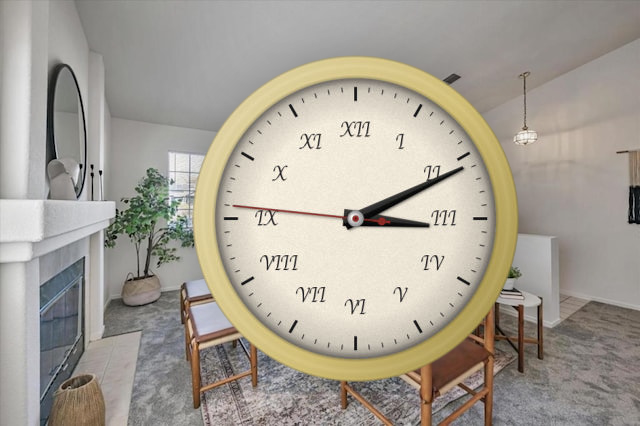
3:10:46
